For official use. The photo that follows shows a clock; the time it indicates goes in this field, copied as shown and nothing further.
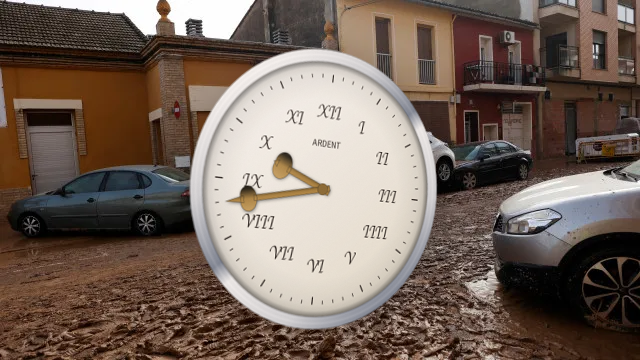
9:43
